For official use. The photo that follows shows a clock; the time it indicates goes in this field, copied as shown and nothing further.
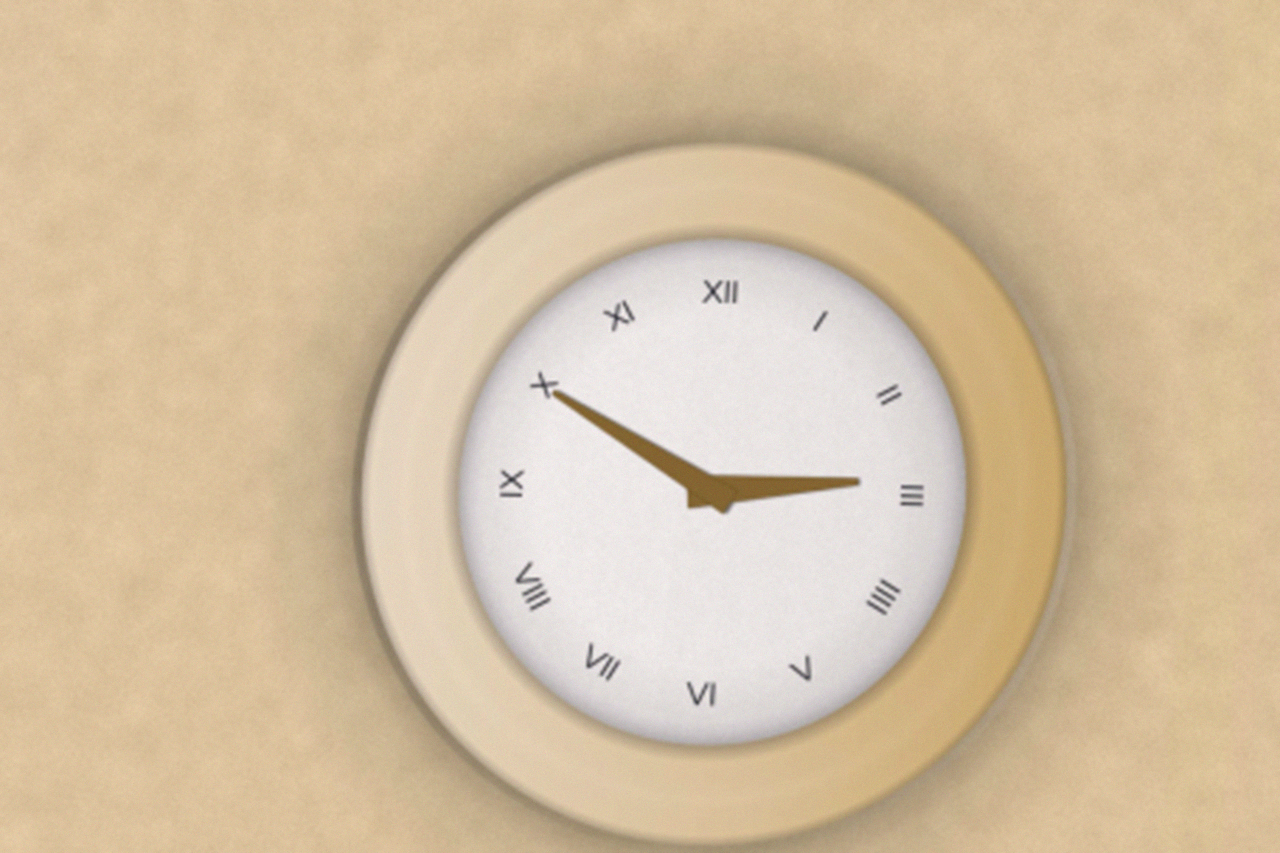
2:50
